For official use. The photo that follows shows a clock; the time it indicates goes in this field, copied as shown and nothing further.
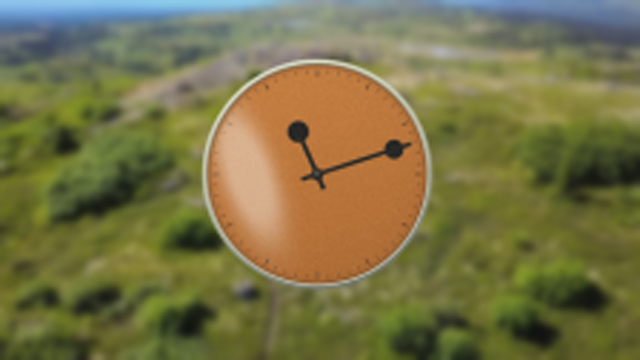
11:12
